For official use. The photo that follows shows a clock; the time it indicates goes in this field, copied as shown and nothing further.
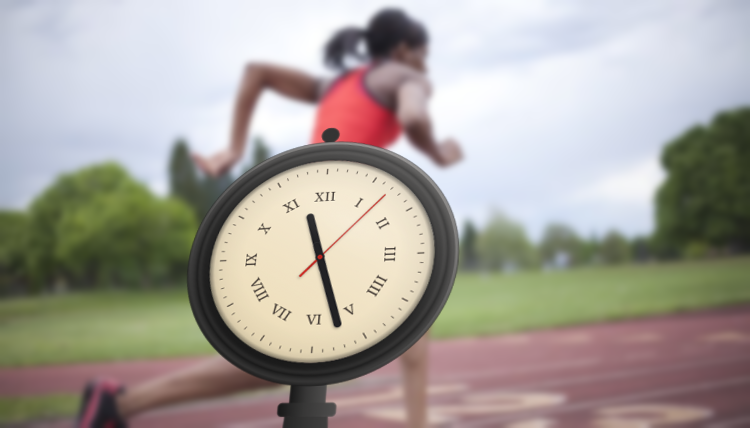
11:27:07
